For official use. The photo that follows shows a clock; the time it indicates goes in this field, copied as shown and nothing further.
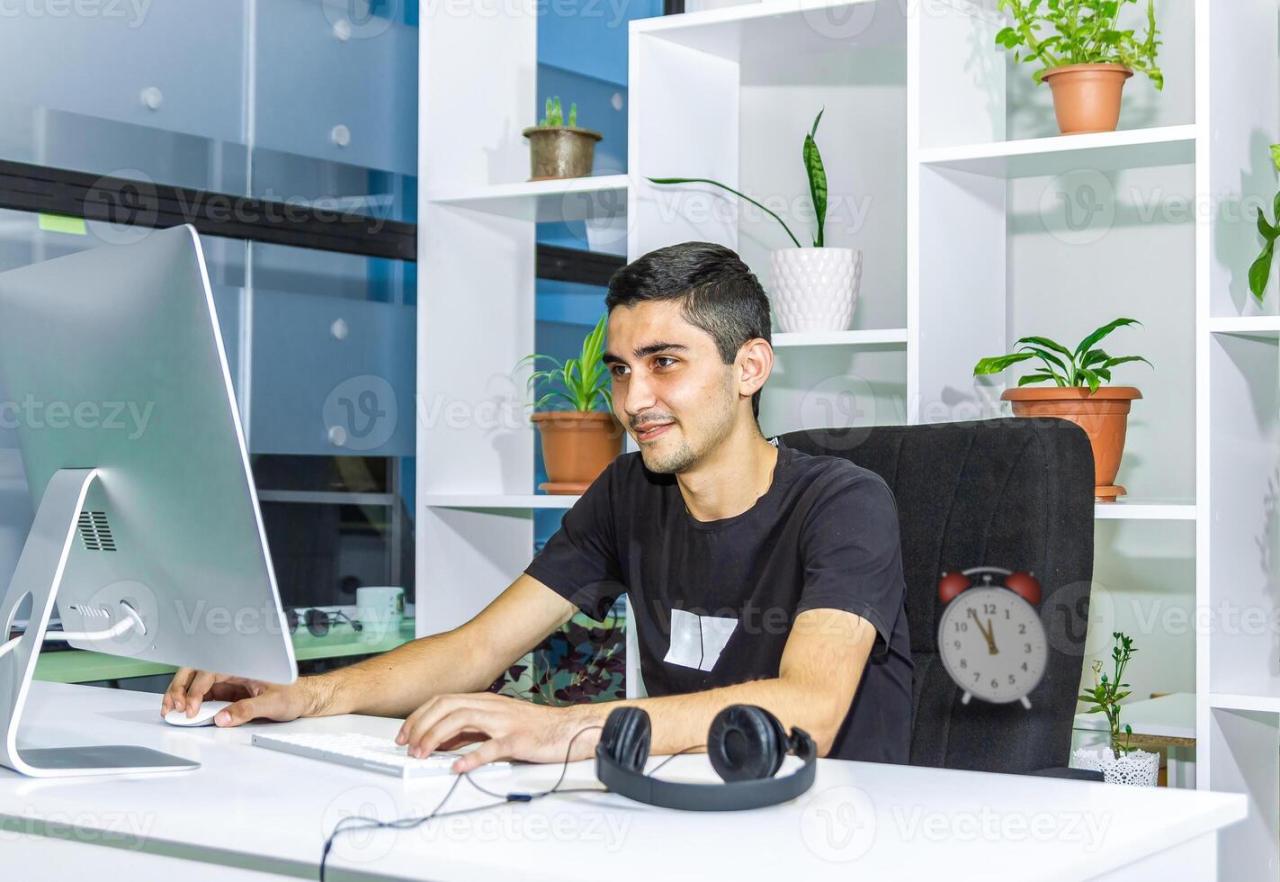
11:55
